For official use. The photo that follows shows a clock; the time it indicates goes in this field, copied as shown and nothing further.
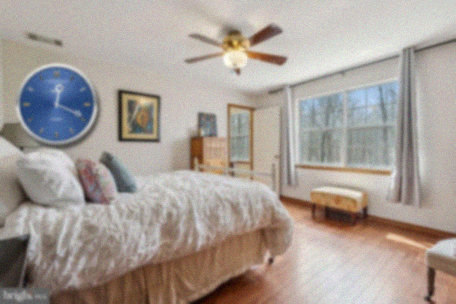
12:19
